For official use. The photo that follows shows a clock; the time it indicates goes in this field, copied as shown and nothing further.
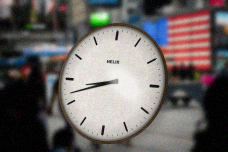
8:42
